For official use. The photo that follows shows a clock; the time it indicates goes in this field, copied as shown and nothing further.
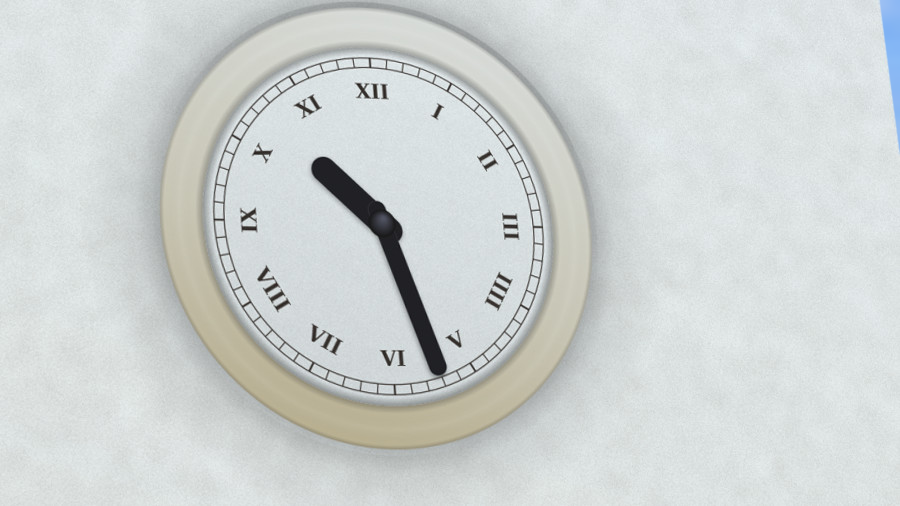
10:27
